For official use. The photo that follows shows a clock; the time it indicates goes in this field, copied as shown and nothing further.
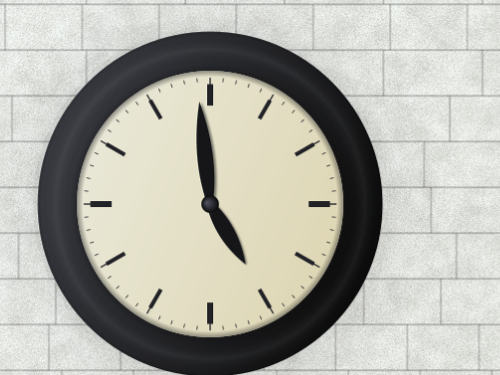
4:59
